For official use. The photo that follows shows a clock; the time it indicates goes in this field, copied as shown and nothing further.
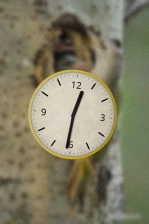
12:31
